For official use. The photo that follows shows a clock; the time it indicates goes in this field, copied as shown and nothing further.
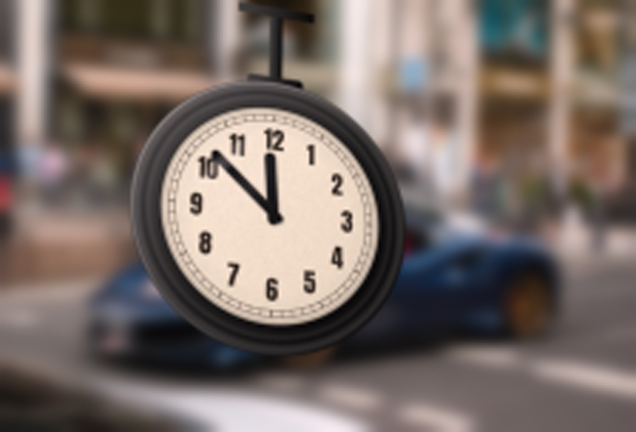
11:52
